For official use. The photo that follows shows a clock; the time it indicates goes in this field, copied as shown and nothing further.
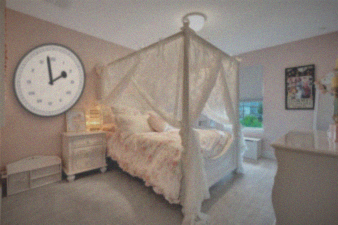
1:58
